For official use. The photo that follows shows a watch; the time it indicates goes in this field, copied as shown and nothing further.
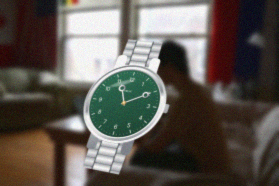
11:10
